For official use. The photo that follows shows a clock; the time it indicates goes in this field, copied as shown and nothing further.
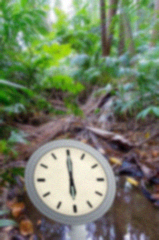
6:00
